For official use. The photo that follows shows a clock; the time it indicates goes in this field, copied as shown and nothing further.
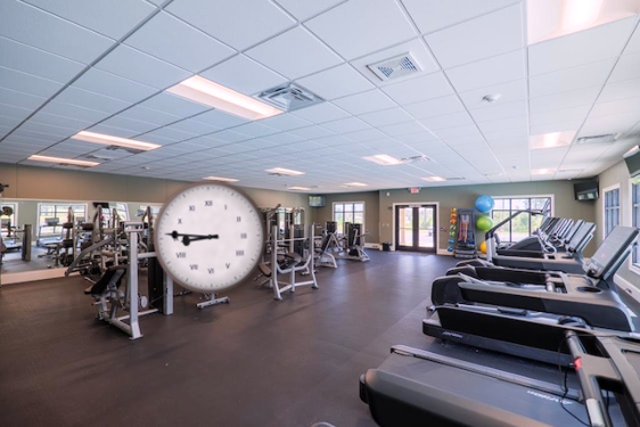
8:46
